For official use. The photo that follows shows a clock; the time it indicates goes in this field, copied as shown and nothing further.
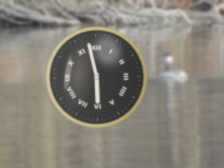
5:58
